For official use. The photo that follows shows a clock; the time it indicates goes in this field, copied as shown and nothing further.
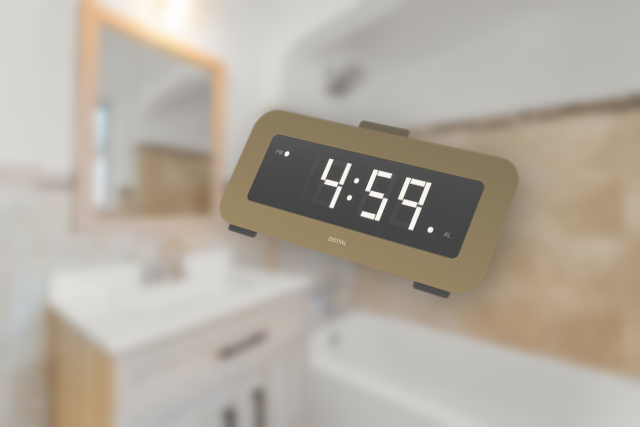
4:59
